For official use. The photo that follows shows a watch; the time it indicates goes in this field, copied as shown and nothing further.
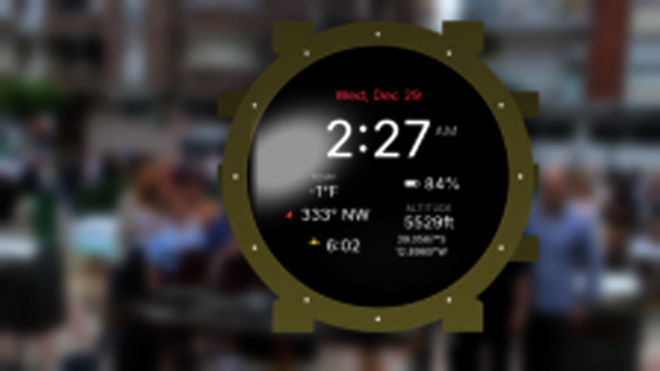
2:27
